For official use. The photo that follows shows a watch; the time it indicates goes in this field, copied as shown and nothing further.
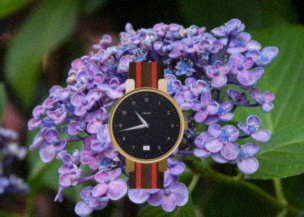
10:43
